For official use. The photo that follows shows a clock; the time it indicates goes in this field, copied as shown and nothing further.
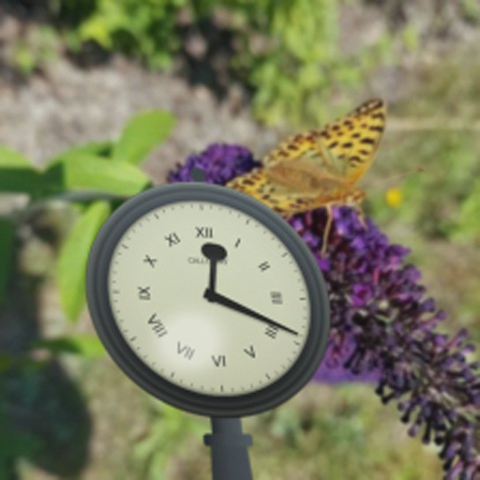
12:19
